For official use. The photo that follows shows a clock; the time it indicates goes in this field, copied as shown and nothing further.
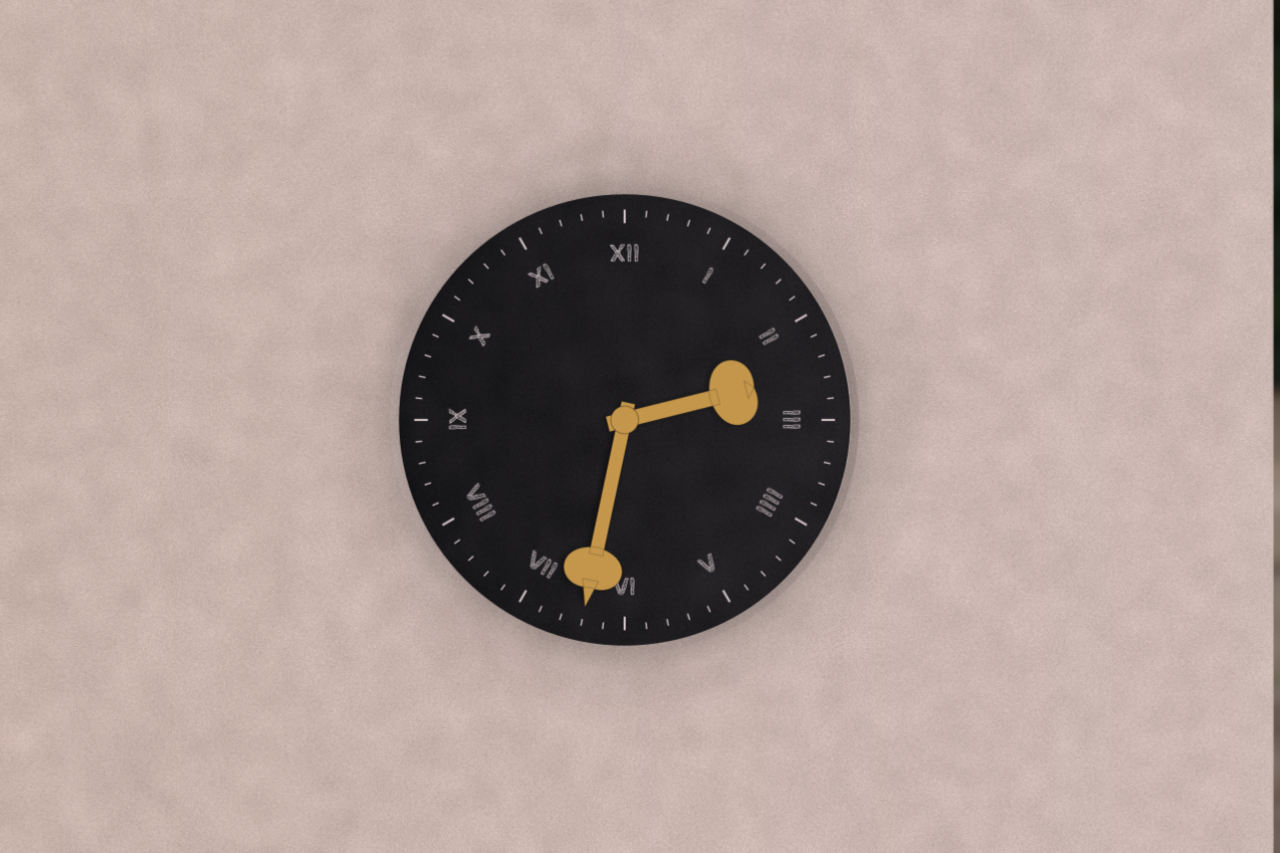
2:32
